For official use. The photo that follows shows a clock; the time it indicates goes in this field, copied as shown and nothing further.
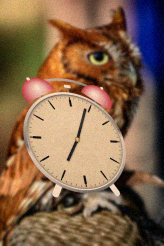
7:04
